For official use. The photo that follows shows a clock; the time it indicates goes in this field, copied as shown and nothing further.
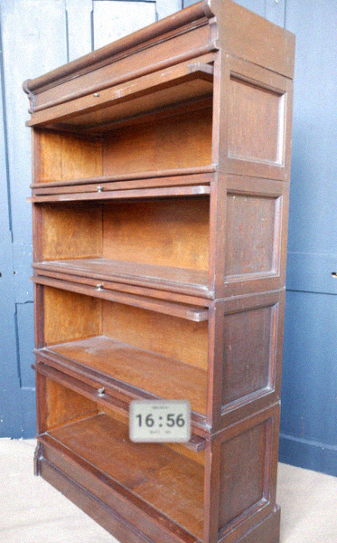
16:56
